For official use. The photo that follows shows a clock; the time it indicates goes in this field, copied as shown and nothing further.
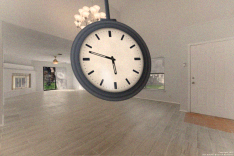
5:48
